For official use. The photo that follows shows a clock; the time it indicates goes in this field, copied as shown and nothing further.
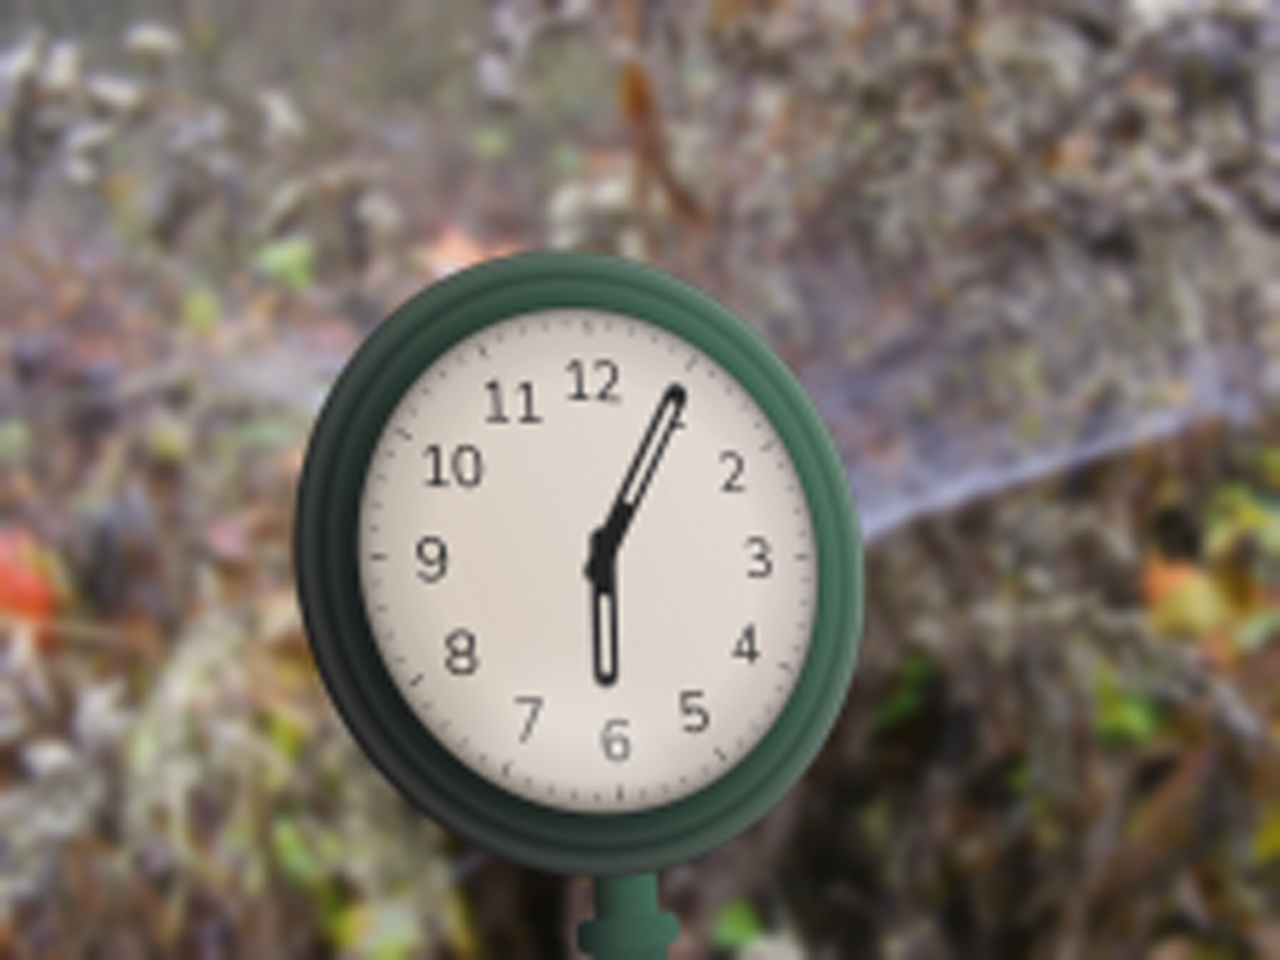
6:05
